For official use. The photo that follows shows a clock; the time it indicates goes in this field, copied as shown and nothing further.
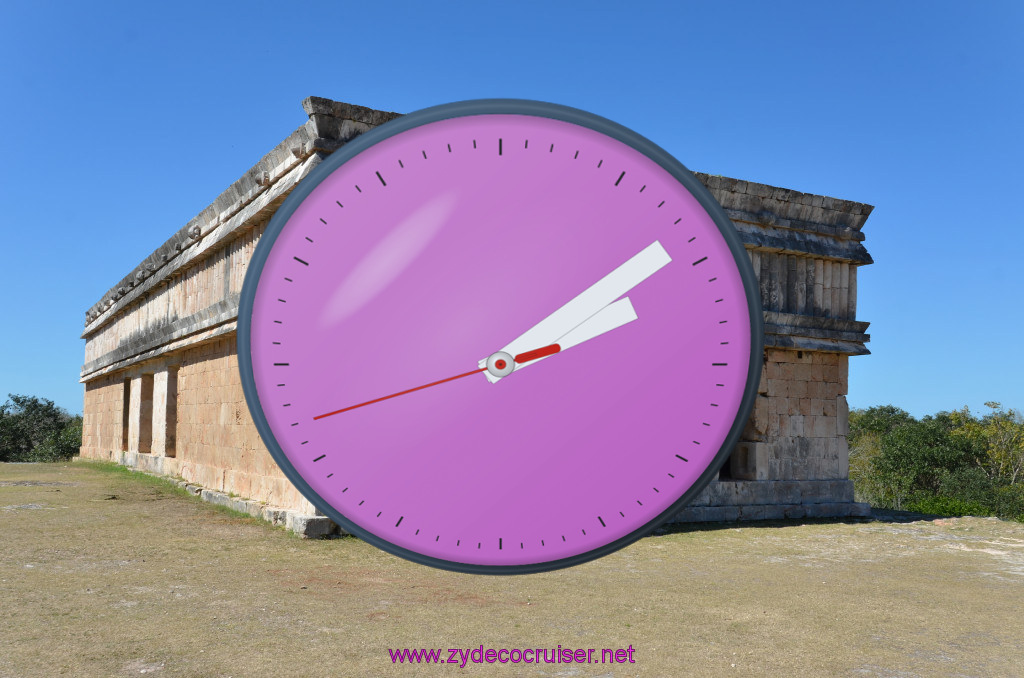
2:08:42
